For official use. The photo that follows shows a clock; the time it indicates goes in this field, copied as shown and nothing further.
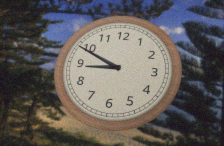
8:49
